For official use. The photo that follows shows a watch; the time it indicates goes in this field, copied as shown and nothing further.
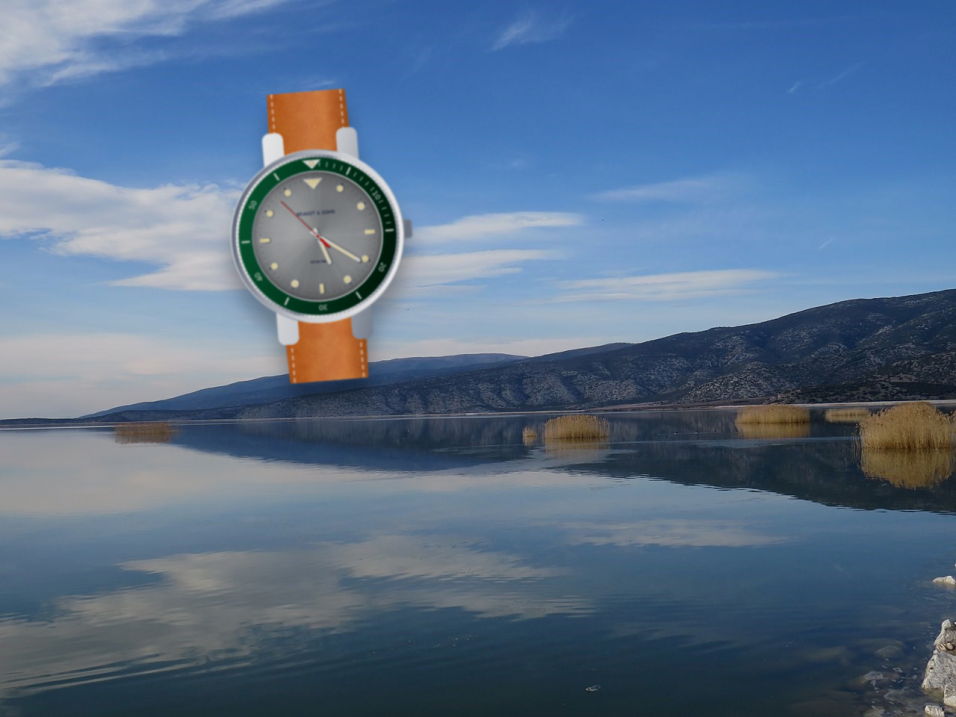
5:20:53
